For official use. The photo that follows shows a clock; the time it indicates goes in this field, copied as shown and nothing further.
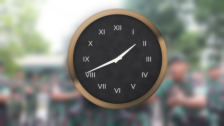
1:41
